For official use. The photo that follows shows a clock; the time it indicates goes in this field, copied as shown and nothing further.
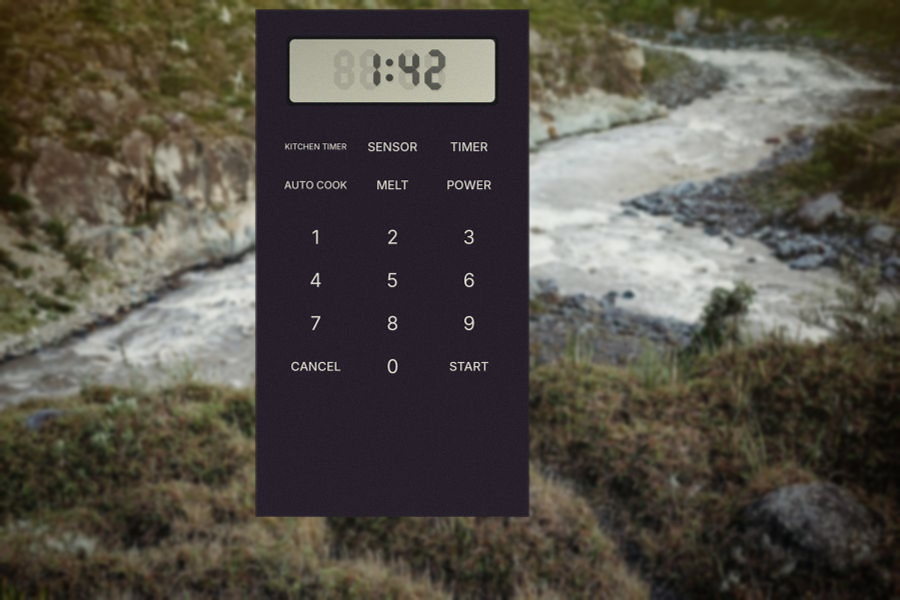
1:42
